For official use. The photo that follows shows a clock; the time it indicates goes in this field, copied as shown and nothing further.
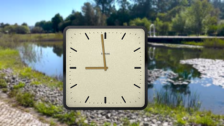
8:59
